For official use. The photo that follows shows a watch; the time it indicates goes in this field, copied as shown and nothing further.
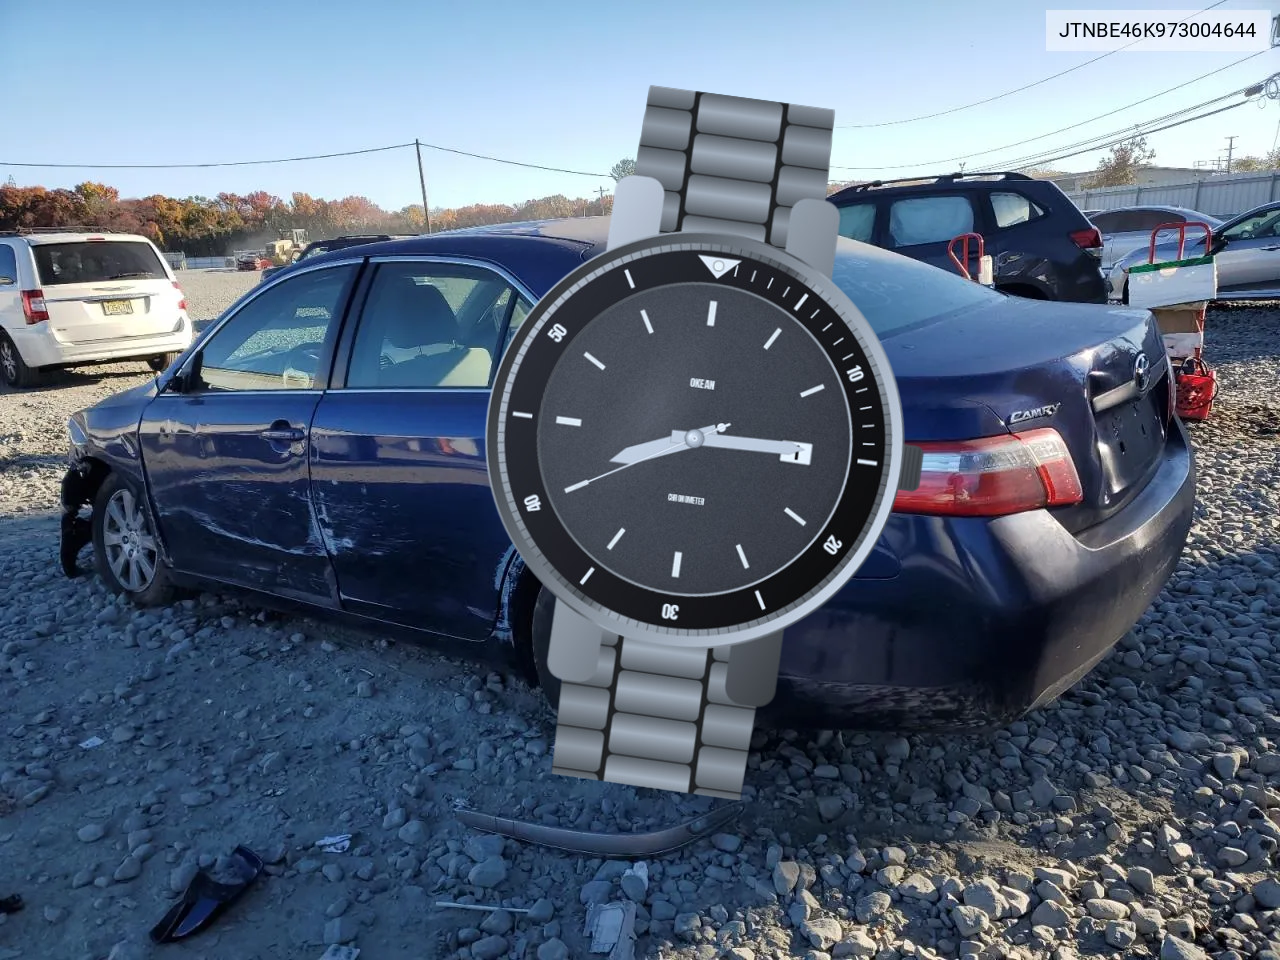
8:14:40
